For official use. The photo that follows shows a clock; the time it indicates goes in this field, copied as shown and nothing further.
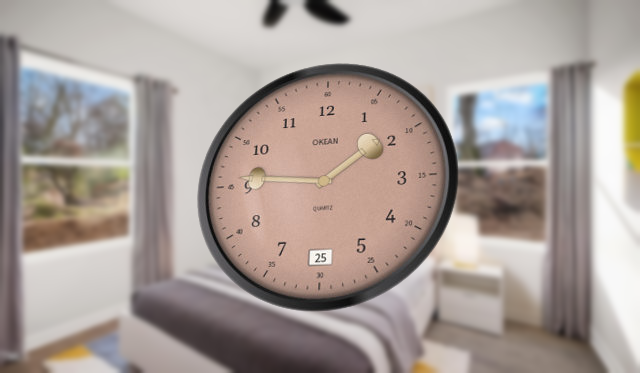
1:46
